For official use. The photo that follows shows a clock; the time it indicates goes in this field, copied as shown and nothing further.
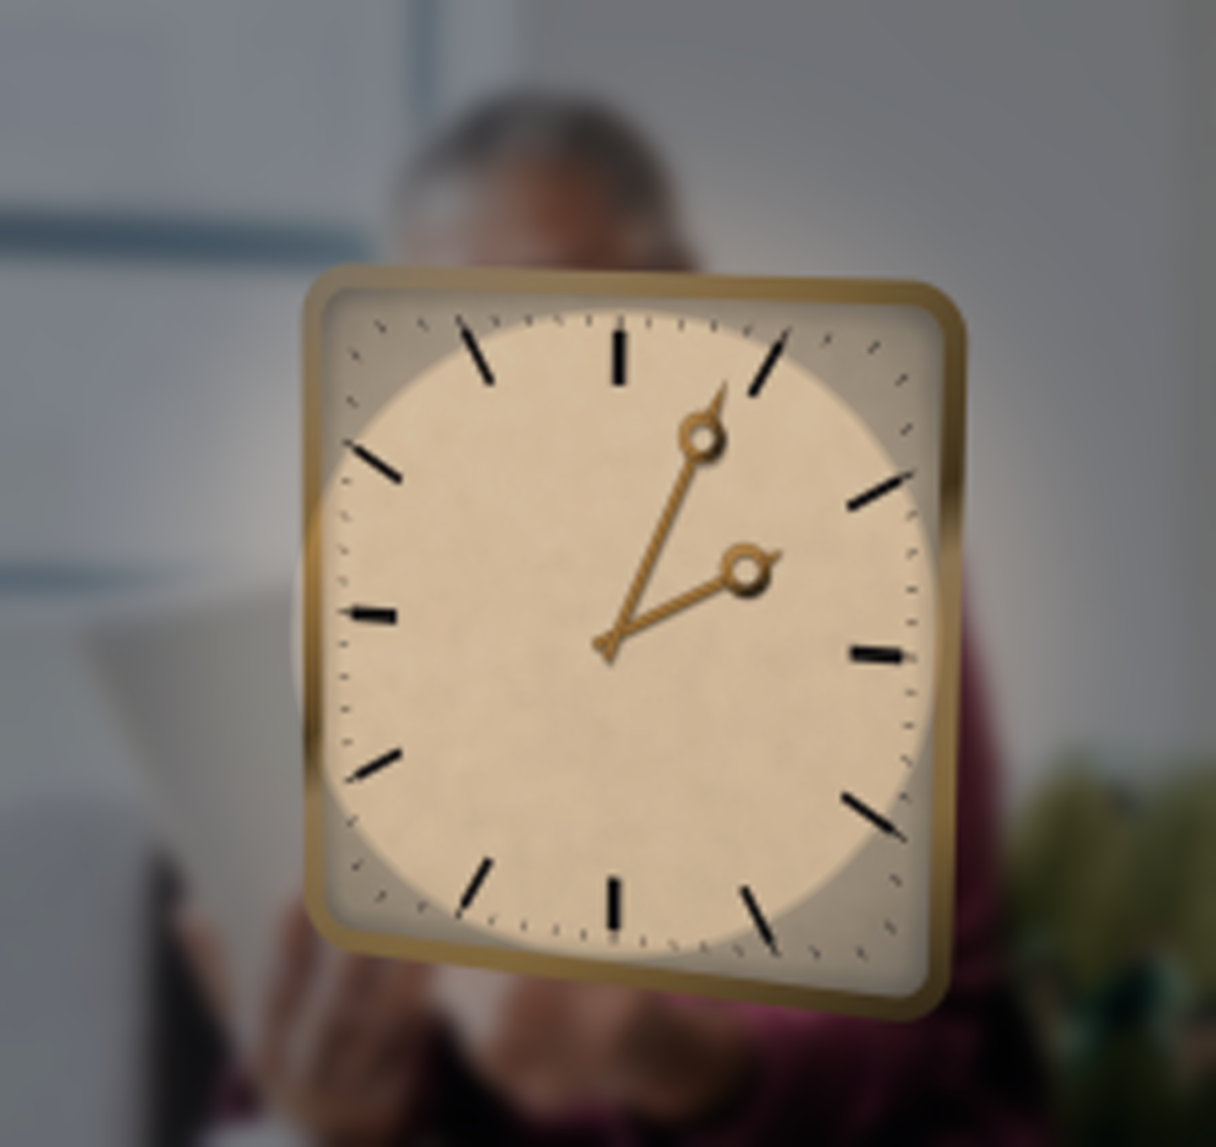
2:04
